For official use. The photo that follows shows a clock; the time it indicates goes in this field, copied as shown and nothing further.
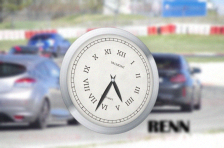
4:32
